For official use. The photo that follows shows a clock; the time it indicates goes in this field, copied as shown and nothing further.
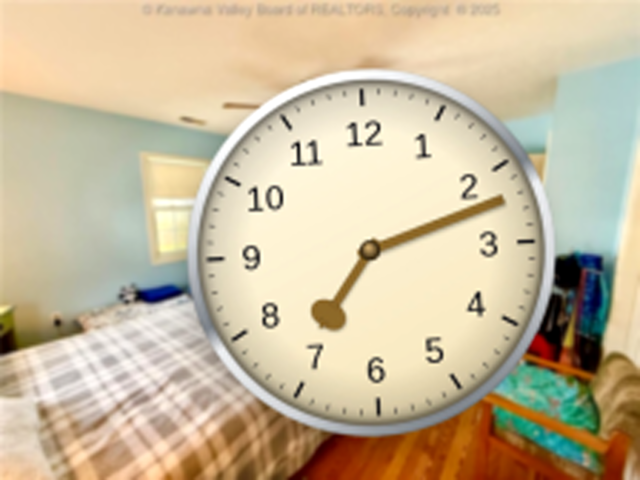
7:12
